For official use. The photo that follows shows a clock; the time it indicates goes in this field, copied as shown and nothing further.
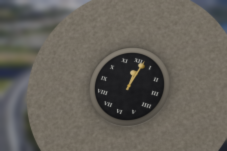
12:02
